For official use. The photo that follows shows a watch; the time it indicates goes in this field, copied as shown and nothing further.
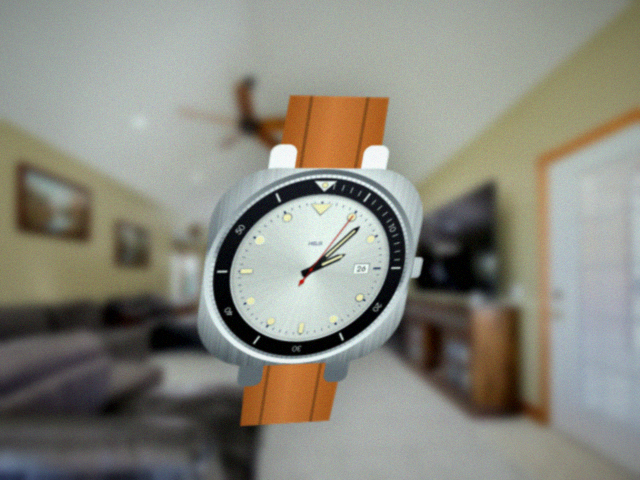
2:07:05
